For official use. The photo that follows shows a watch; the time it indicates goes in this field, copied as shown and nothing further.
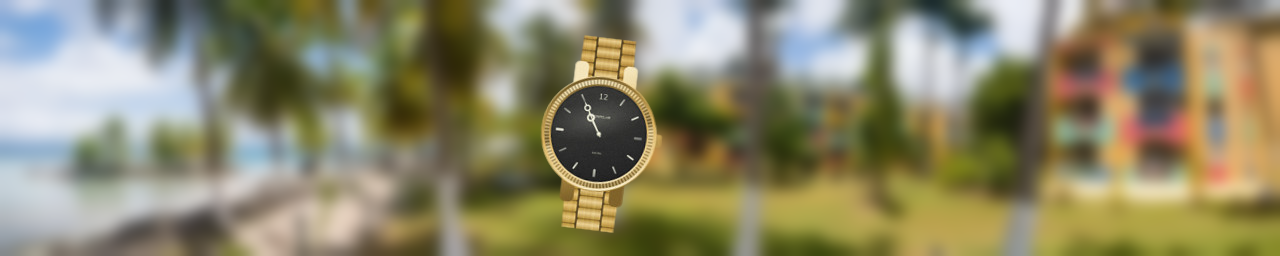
10:55
